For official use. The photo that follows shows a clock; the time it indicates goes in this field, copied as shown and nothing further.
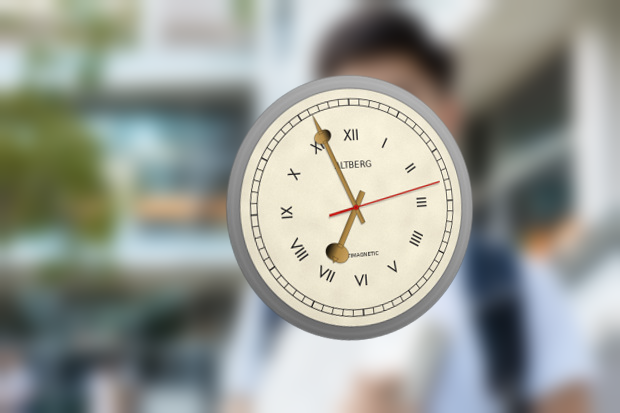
6:56:13
